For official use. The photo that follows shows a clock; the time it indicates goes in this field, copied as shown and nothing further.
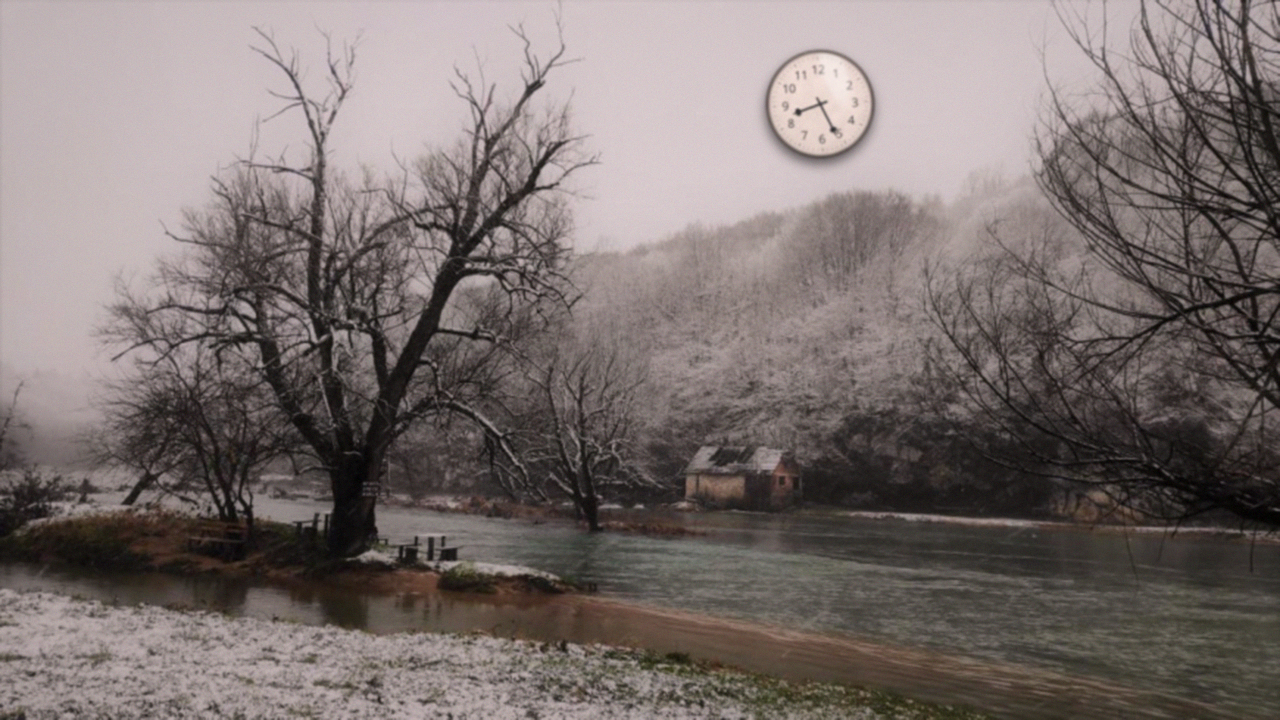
8:26
